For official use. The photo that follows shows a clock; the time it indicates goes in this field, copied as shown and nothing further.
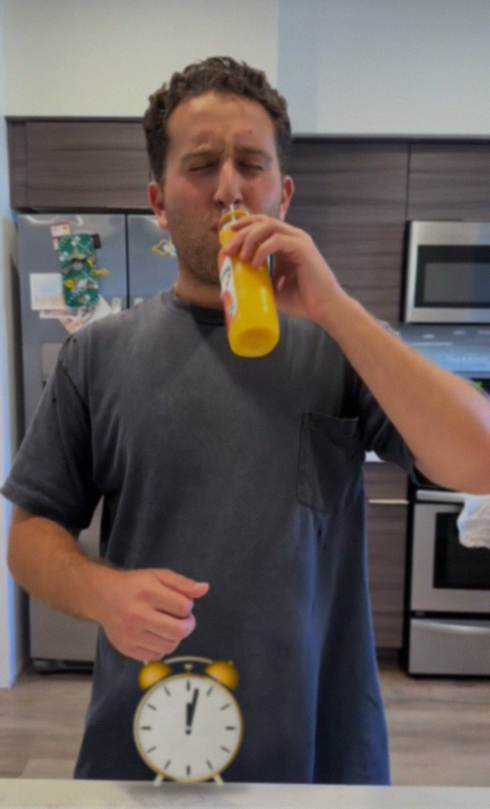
12:02
